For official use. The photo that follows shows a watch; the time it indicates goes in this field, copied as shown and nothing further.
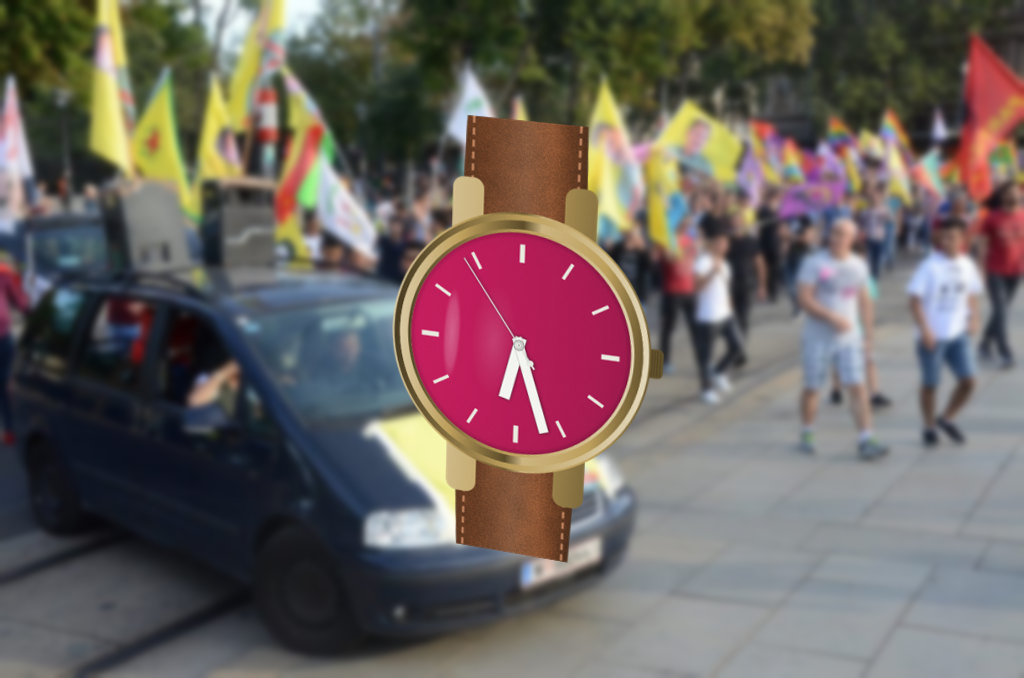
6:26:54
